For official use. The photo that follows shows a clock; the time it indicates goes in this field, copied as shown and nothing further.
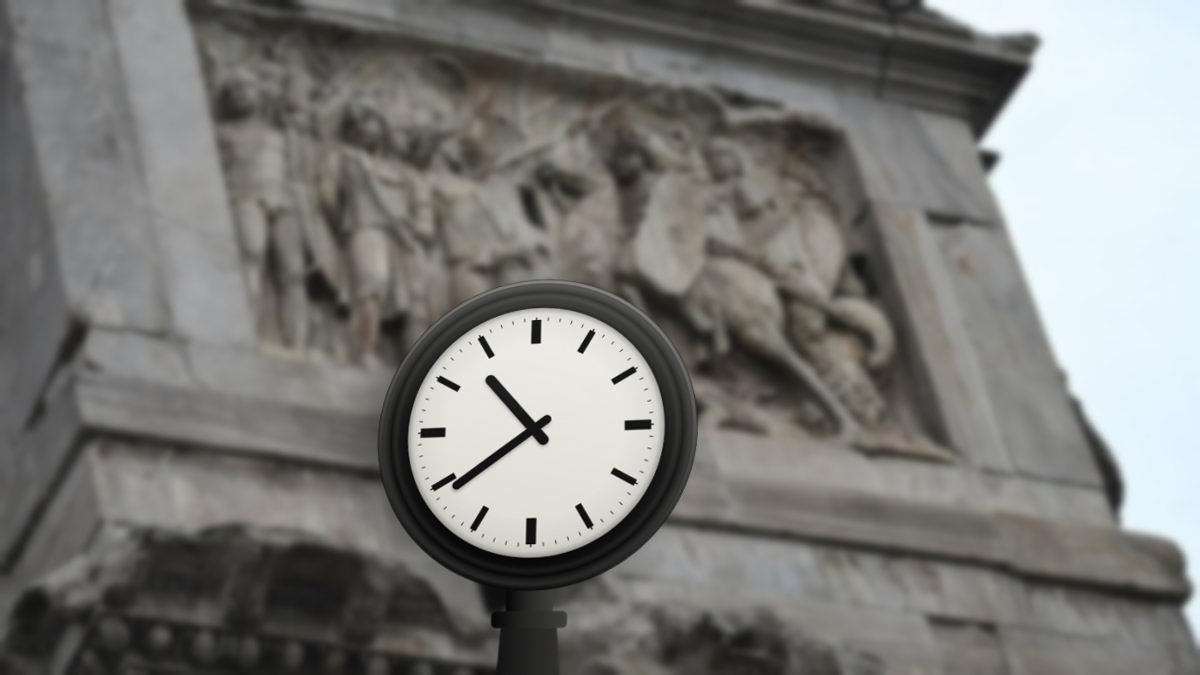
10:39
